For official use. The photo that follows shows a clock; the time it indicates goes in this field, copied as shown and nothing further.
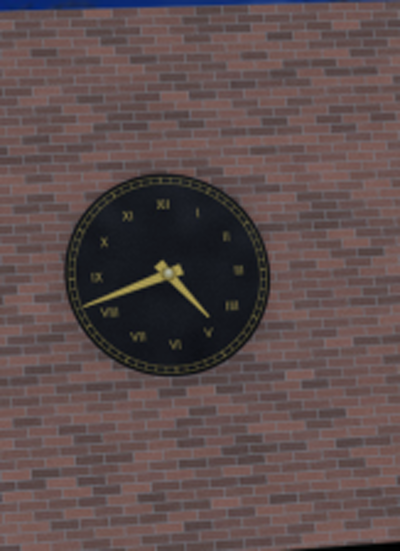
4:42
